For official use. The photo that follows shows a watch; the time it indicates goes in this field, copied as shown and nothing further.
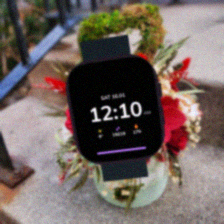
12:10
